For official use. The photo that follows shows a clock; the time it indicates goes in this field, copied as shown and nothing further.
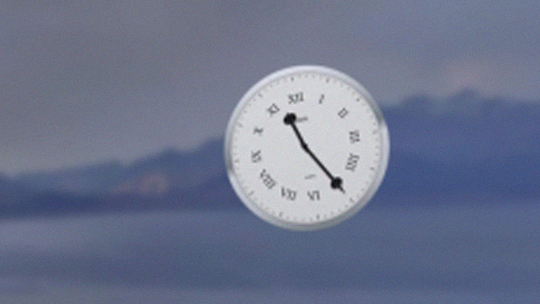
11:25
